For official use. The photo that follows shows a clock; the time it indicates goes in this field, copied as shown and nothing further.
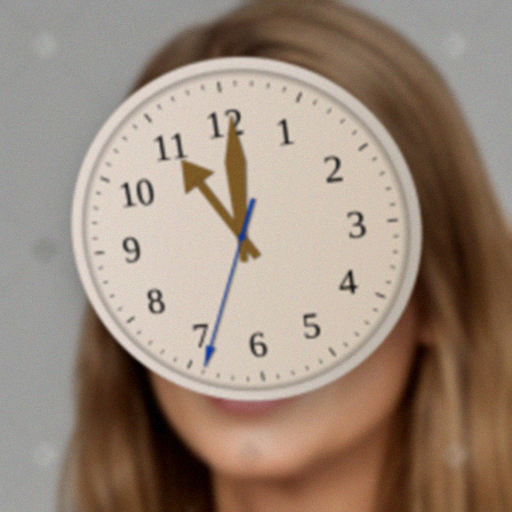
11:00:34
